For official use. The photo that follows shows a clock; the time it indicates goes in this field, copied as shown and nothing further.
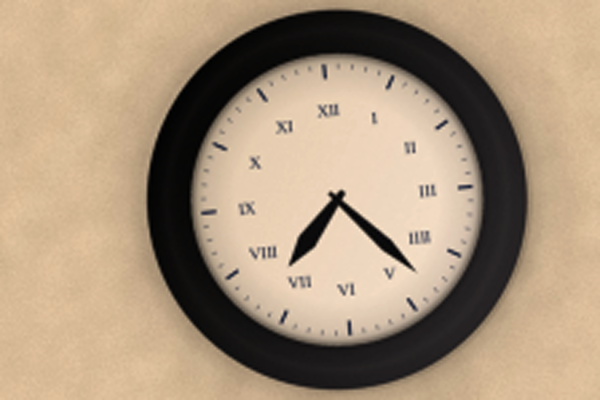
7:23
